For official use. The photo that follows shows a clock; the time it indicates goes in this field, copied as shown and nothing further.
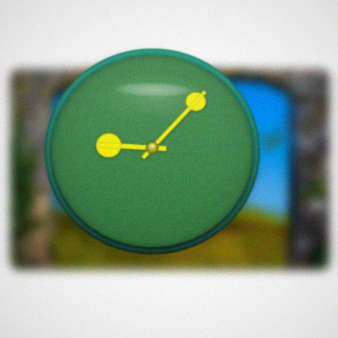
9:07
